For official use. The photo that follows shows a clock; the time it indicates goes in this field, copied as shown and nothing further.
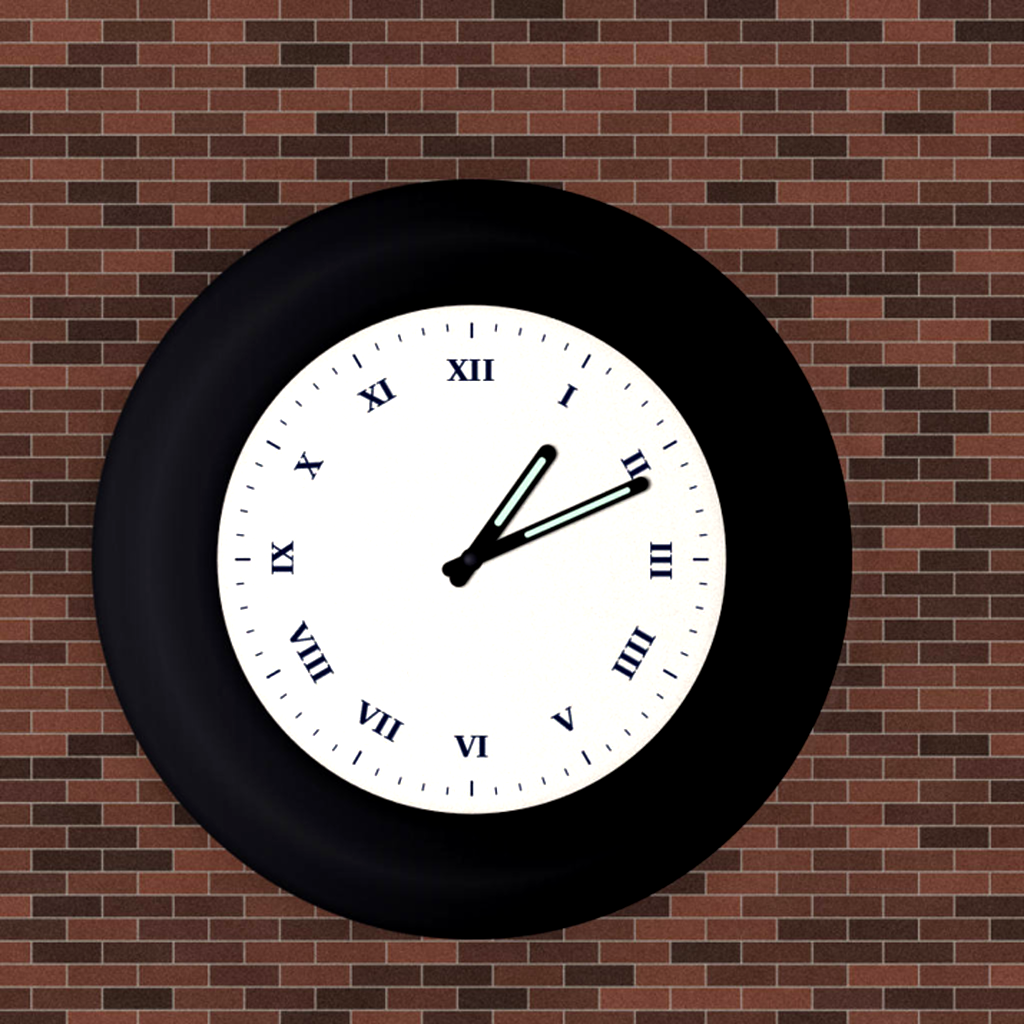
1:11
